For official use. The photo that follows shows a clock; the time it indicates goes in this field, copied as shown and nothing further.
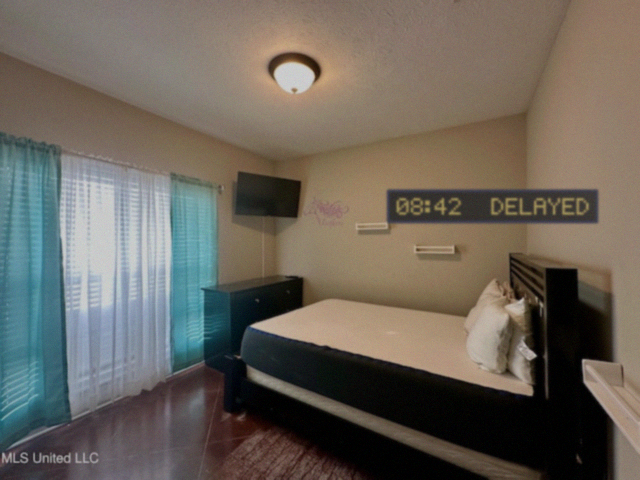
8:42
